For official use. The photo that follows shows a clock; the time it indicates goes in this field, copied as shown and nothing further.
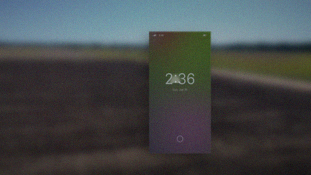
2:36
